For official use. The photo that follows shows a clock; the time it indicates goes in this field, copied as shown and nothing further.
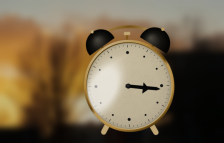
3:16
